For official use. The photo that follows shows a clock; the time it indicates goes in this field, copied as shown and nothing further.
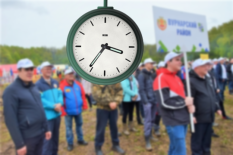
3:36
